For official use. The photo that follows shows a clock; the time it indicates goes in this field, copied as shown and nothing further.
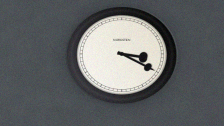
3:20
